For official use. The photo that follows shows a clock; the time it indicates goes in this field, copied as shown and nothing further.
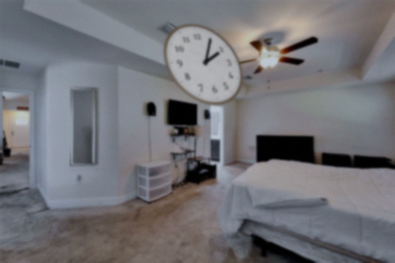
2:05
